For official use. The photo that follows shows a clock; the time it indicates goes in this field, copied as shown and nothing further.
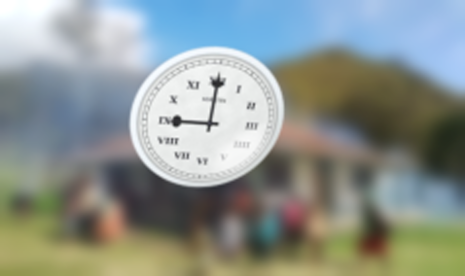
9:00
